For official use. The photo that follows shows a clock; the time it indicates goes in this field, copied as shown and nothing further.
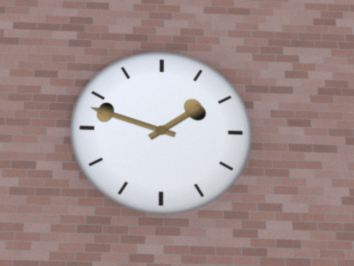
1:48
